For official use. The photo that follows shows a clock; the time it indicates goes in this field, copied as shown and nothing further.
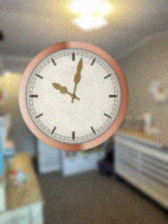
10:02
